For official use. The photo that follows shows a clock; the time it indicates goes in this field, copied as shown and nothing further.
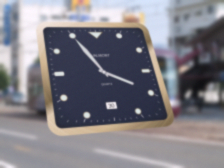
3:55
